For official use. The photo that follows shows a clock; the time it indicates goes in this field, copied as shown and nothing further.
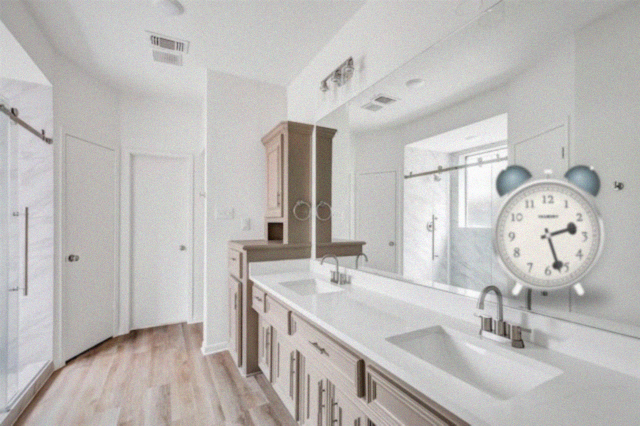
2:27
